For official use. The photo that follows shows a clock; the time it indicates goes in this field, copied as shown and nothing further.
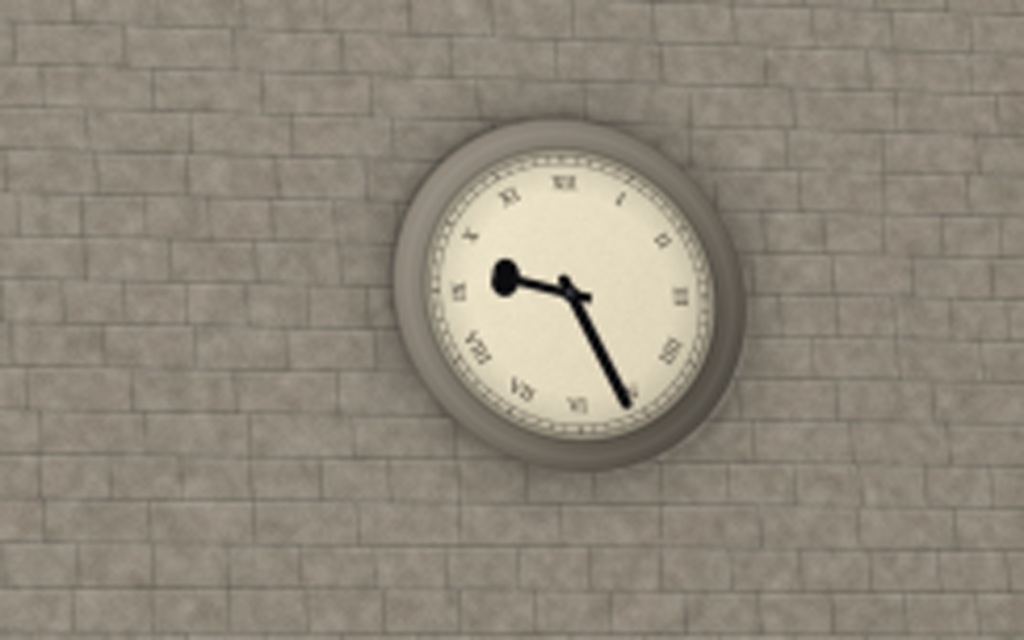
9:26
